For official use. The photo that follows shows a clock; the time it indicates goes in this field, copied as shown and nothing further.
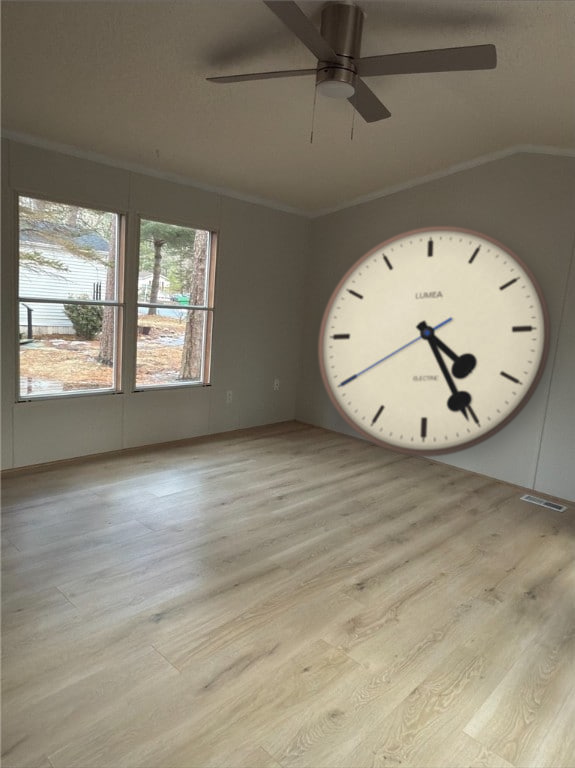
4:25:40
